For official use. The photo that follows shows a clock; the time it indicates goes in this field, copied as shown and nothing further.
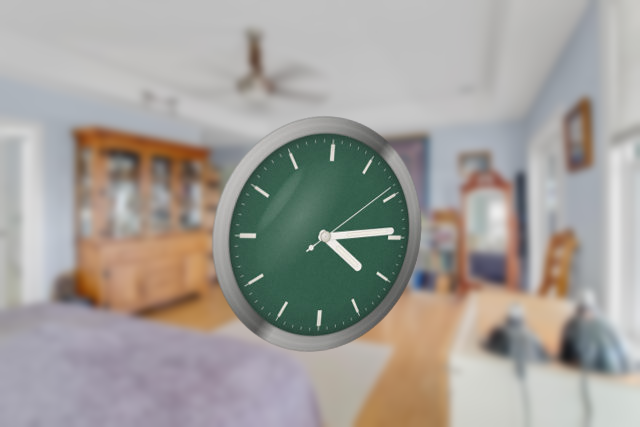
4:14:09
